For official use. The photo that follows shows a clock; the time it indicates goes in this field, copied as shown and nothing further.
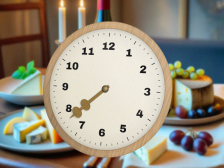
7:38
